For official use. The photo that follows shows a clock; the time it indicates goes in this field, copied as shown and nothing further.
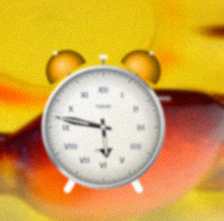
5:47
